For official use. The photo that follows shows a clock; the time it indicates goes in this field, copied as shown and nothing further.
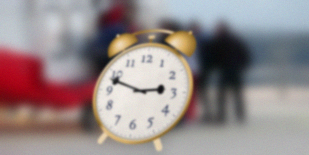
2:48
